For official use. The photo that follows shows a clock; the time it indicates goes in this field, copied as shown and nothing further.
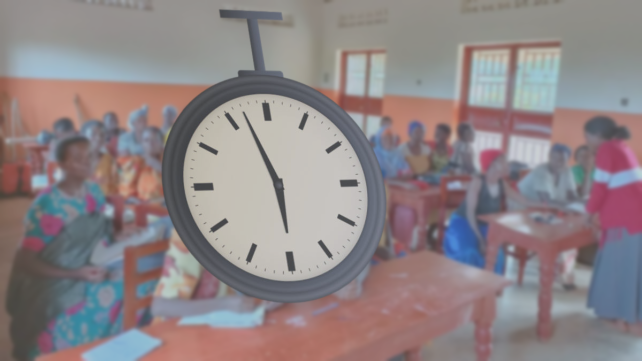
5:57
